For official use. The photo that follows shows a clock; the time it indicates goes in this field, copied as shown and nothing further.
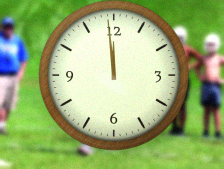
11:59
